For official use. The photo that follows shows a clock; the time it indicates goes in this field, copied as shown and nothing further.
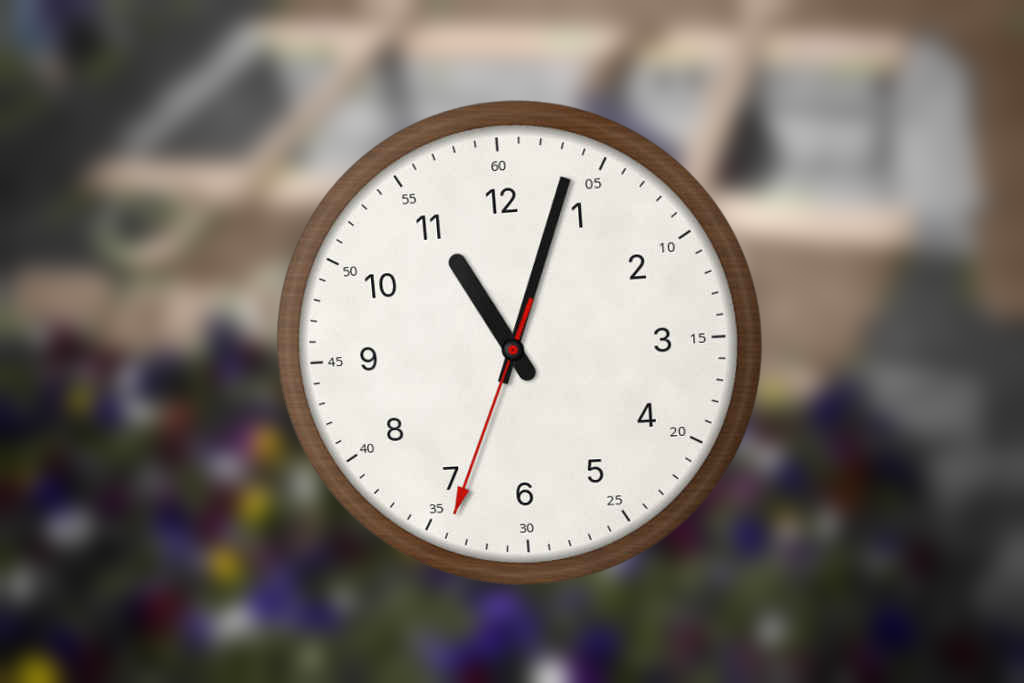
11:03:34
